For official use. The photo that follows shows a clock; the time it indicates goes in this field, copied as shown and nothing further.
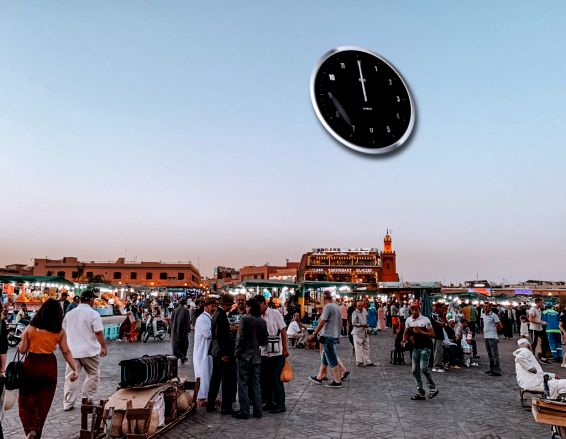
12:00
